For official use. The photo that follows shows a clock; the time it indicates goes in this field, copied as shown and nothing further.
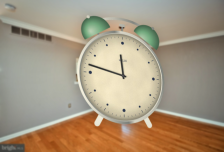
11:47
